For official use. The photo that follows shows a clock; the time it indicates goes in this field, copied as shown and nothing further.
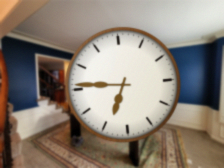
6:46
